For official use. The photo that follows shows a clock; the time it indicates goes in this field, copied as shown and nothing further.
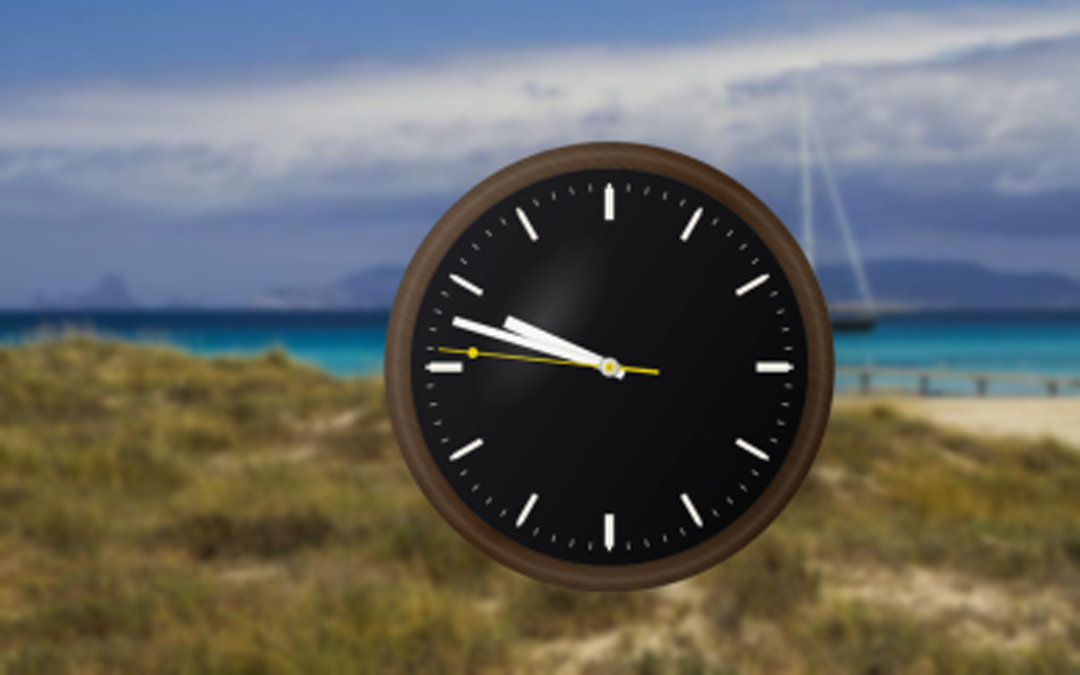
9:47:46
